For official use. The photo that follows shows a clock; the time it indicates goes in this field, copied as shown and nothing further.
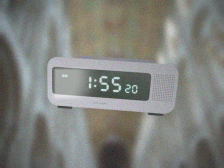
1:55:20
